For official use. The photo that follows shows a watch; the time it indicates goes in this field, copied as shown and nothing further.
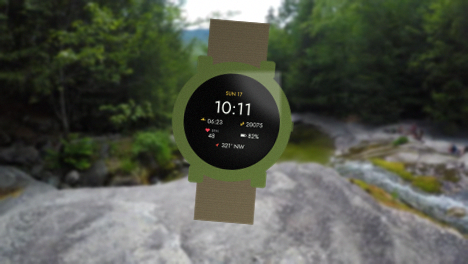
10:11
